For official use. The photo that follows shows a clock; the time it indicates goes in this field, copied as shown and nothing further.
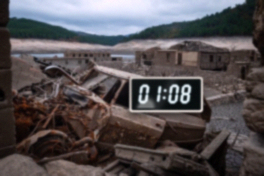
1:08
